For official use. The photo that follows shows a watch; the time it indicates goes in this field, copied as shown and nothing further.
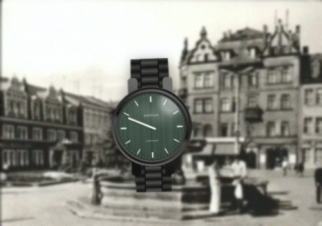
9:49
